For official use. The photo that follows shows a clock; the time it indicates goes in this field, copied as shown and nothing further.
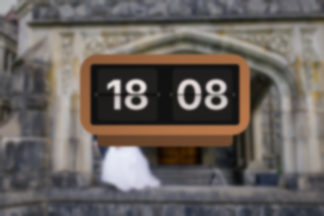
18:08
